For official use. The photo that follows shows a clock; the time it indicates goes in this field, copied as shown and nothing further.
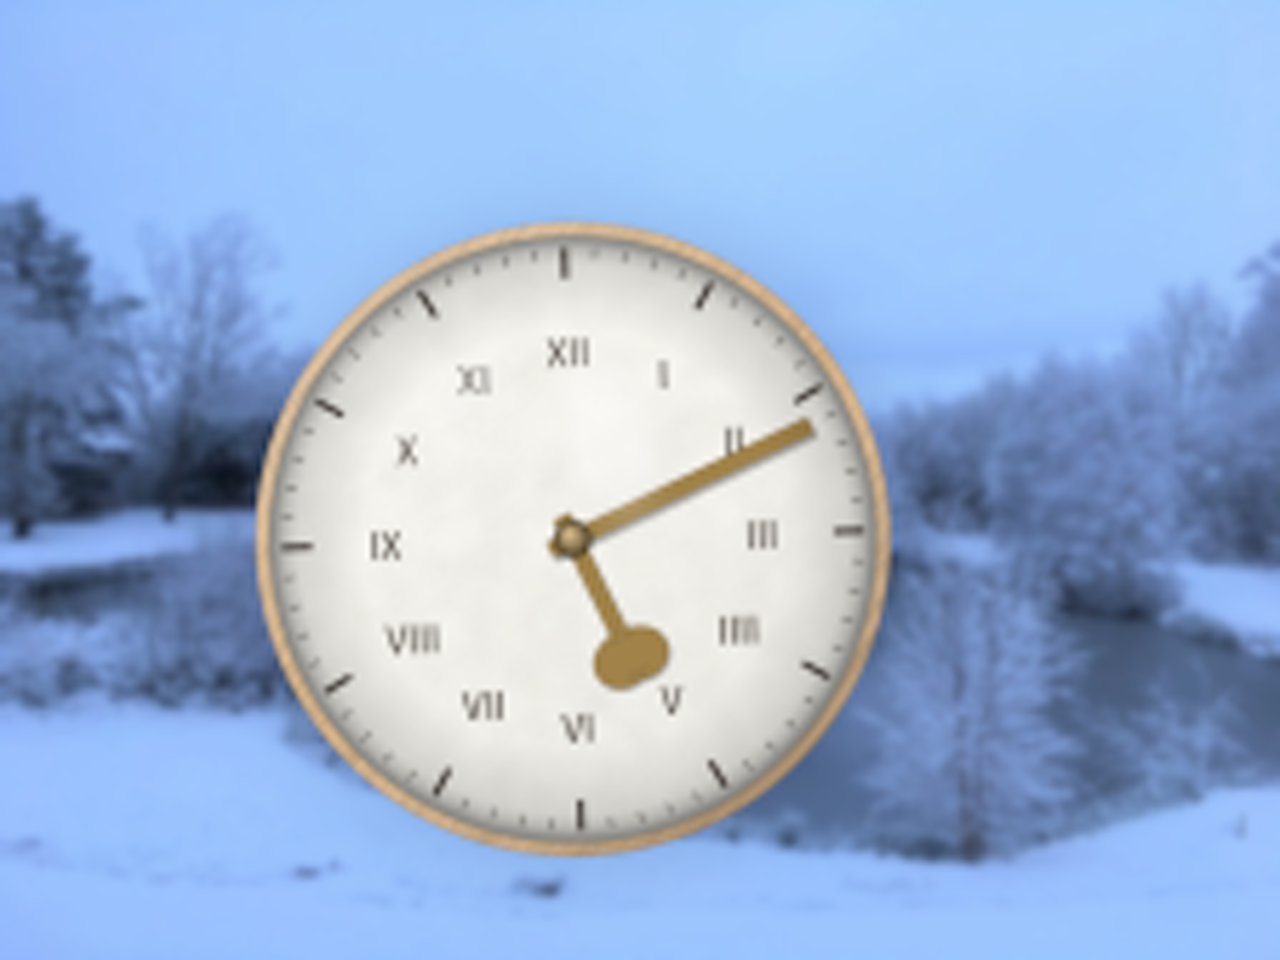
5:11
